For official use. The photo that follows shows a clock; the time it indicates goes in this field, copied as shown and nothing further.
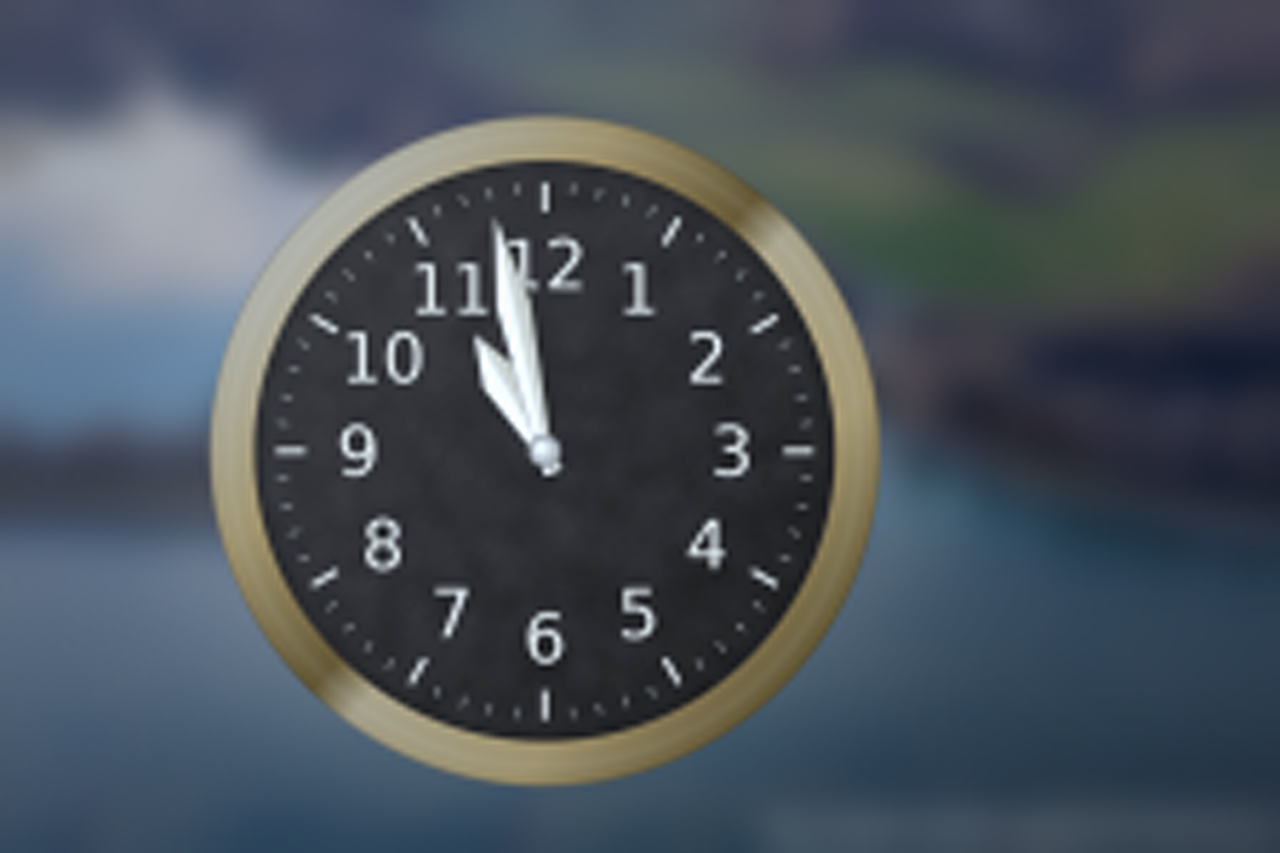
10:58
